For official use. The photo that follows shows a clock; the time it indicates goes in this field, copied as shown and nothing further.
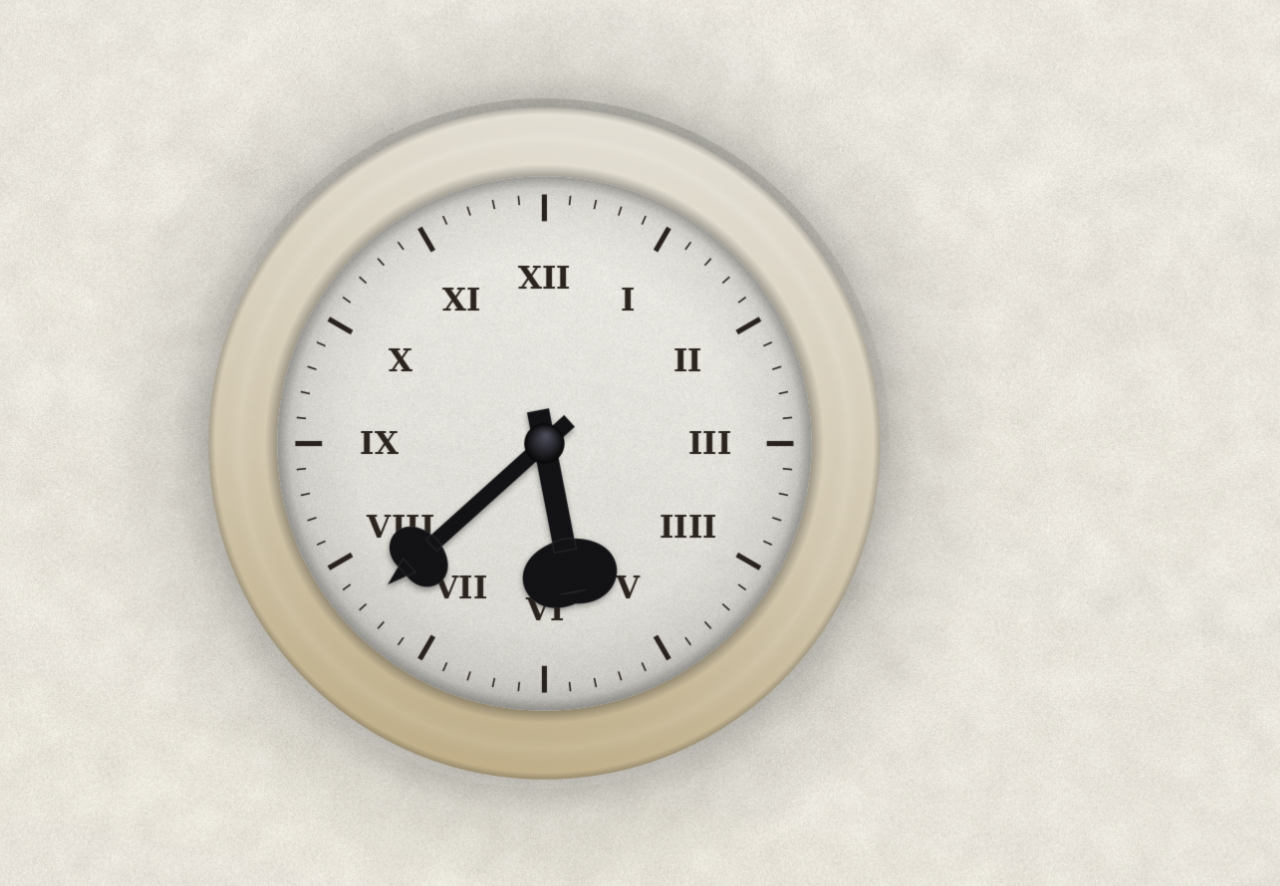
5:38
